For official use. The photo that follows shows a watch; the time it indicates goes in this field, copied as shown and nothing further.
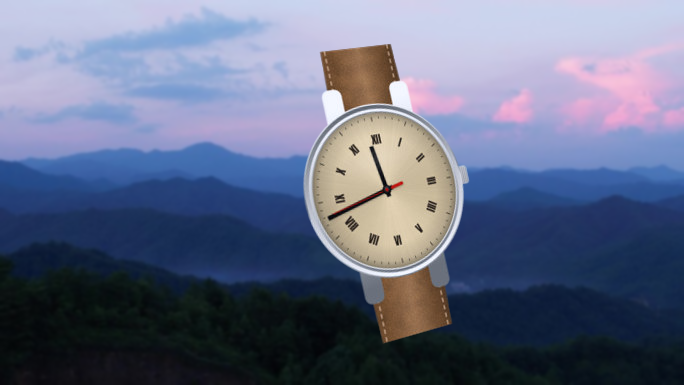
11:42:43
